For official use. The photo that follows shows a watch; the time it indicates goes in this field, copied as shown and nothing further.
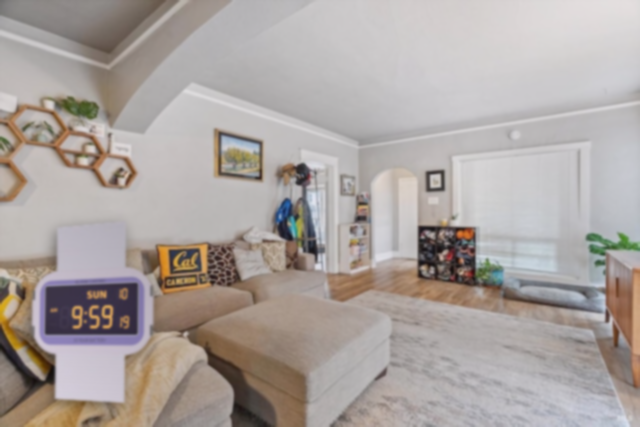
9:59
